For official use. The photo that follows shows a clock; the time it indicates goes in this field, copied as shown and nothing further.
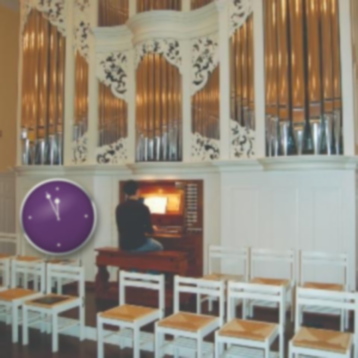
11:56
